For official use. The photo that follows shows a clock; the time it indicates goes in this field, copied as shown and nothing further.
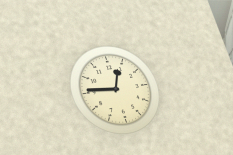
12:46
